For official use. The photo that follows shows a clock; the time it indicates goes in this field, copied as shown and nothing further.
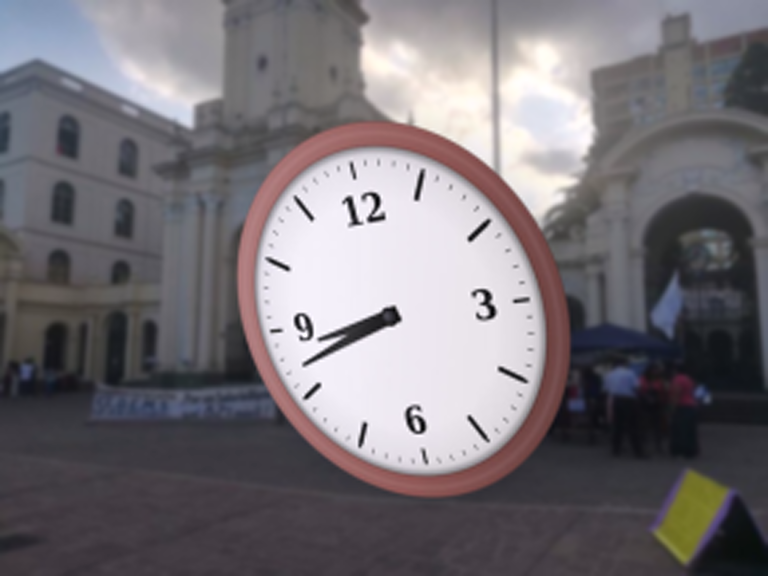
8:42
